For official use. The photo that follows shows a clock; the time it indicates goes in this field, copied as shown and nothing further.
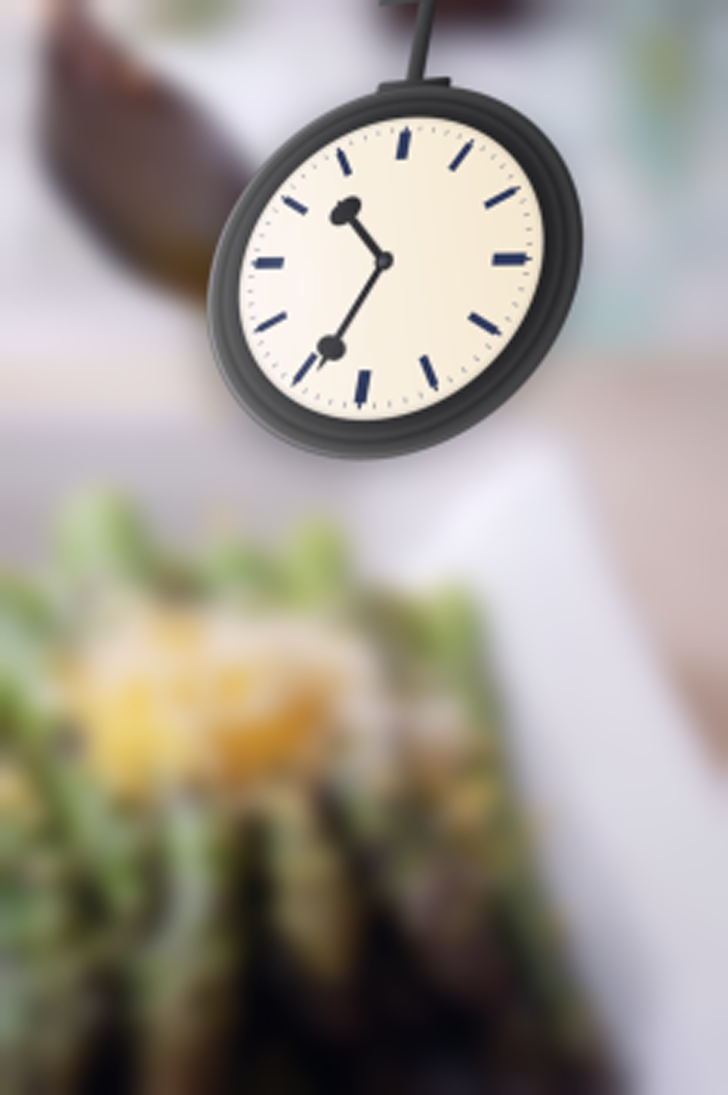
10:34
